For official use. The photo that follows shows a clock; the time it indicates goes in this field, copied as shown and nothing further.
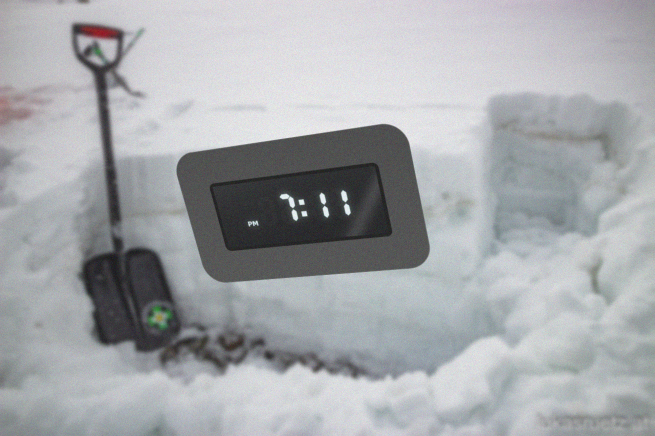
7:11
